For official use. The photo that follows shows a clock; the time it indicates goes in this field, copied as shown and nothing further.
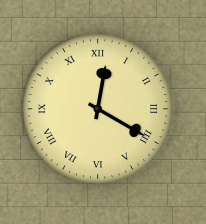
12:20
